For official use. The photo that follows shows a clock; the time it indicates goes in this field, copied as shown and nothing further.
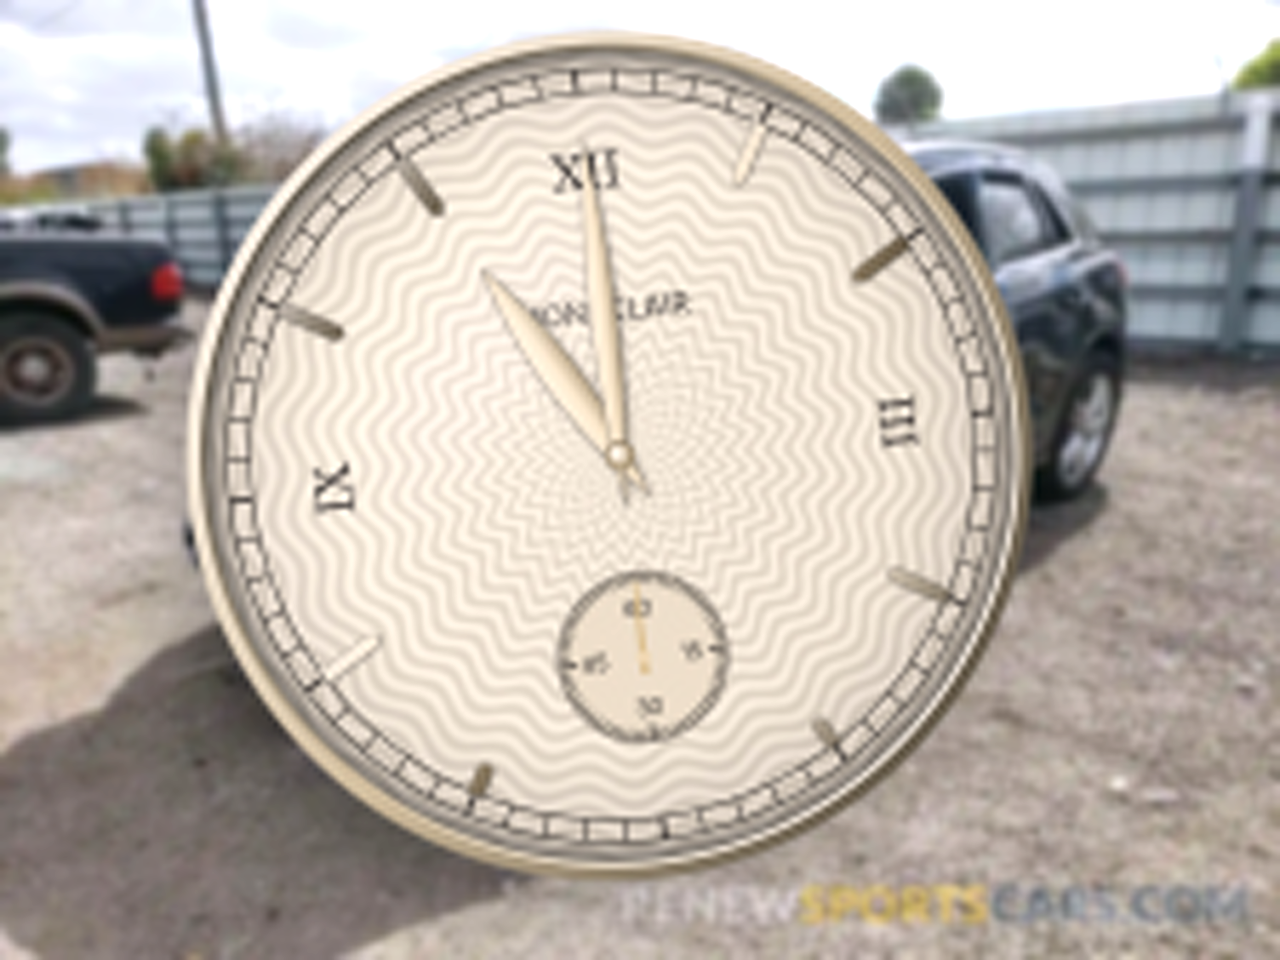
11:00
